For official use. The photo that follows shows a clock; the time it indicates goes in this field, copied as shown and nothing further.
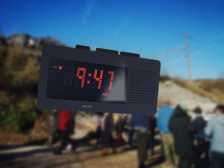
9:47
